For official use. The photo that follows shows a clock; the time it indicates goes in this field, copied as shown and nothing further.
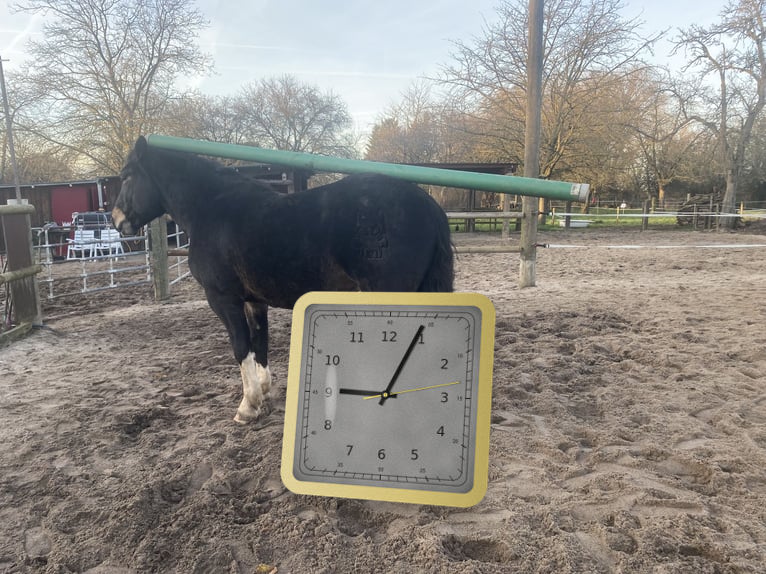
9:04:13
